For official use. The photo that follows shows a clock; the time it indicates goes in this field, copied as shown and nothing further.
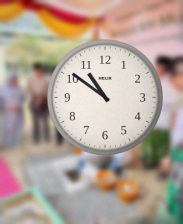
10:51
